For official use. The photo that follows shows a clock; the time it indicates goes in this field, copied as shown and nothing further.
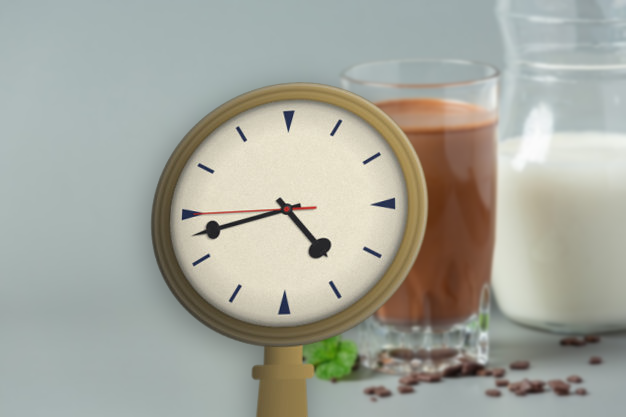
4:42:45
